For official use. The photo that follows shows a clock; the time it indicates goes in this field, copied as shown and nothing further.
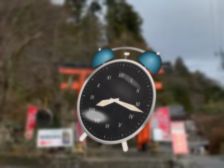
8:17
